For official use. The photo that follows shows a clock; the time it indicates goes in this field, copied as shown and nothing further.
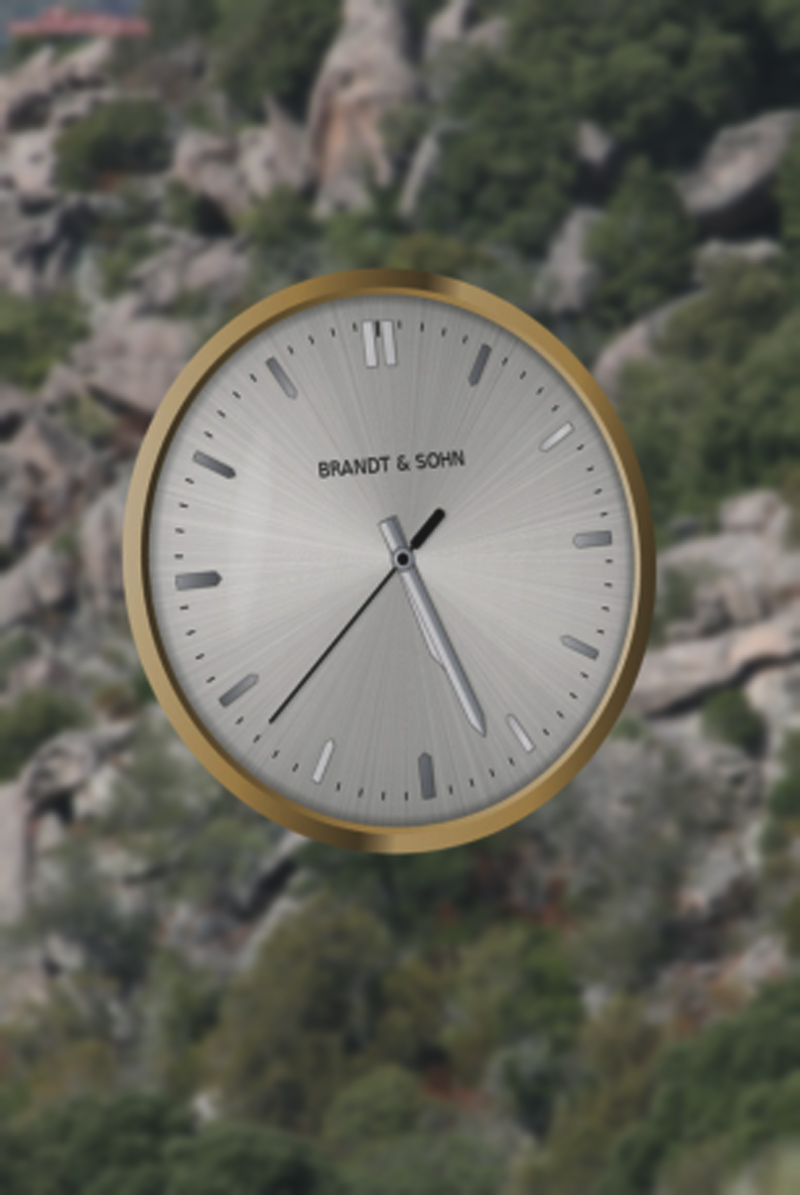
5:26:38
